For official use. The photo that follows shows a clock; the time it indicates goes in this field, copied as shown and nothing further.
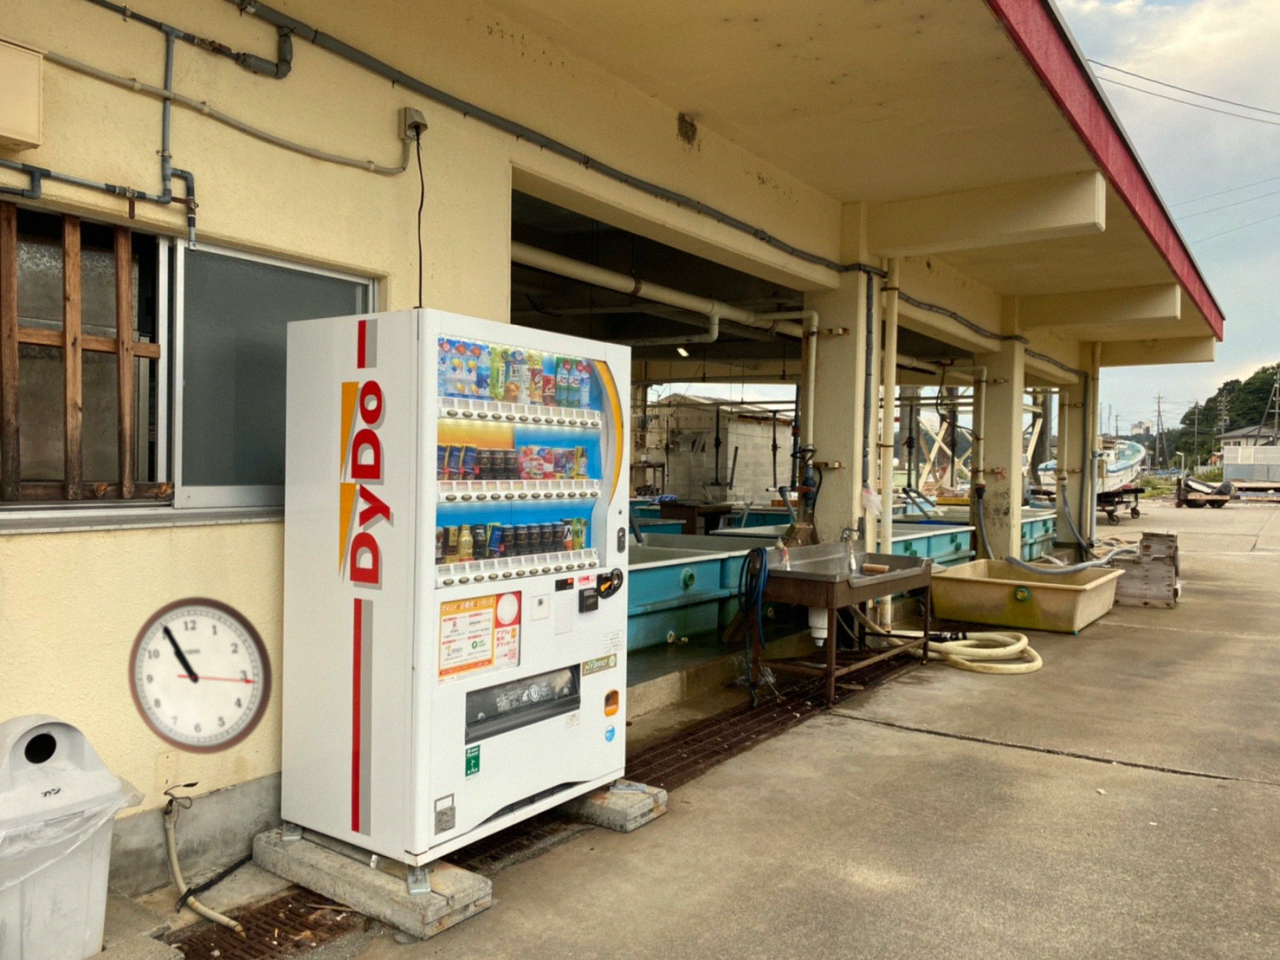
10:55:16
